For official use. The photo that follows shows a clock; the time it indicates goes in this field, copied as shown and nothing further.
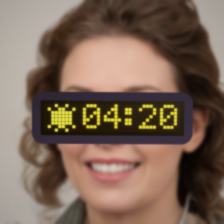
4:20
